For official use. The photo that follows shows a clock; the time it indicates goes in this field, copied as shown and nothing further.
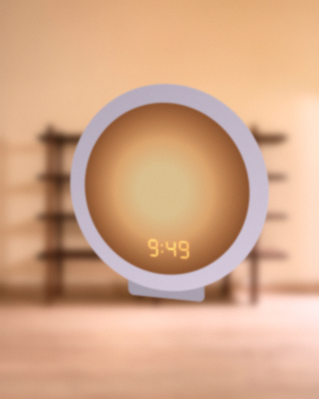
9:49
